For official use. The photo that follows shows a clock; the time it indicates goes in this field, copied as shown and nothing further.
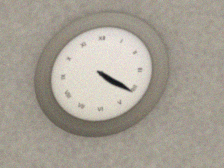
4:21
